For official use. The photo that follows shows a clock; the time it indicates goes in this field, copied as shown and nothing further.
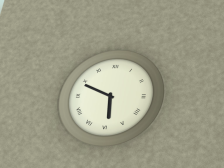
5:49
